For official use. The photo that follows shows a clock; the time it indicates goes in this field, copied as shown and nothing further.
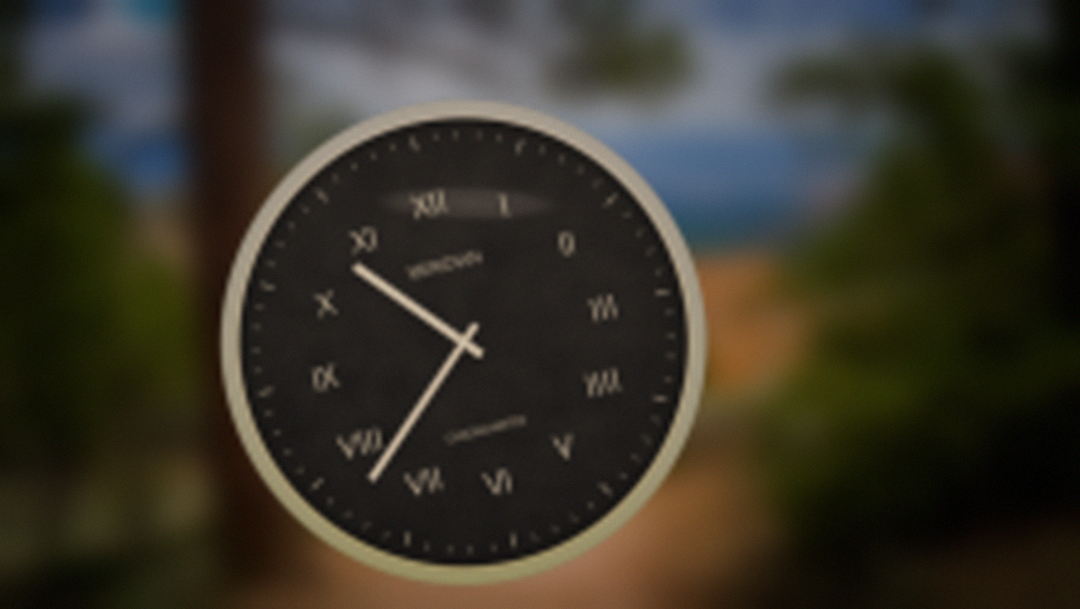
10:38
